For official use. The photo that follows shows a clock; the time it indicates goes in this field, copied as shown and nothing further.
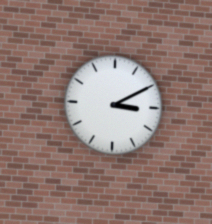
3:10
